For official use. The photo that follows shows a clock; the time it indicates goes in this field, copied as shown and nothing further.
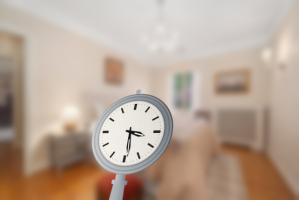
3:29
